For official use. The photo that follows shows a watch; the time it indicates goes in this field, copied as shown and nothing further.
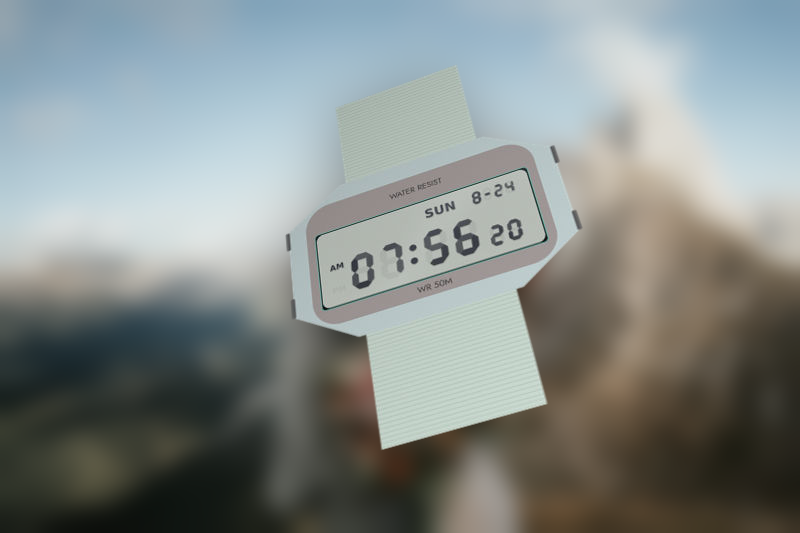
7:56:20
